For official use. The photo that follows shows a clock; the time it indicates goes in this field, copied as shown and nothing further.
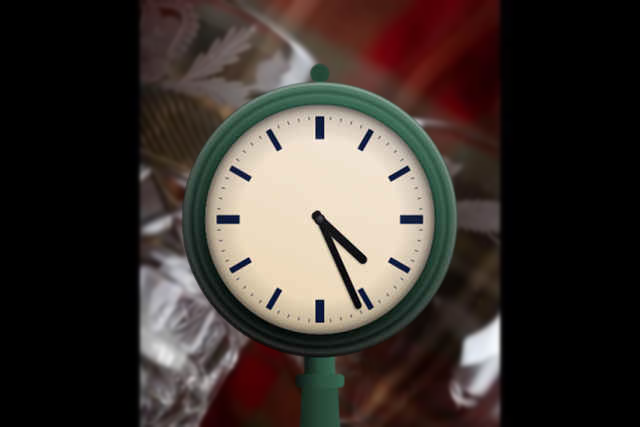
4:26
